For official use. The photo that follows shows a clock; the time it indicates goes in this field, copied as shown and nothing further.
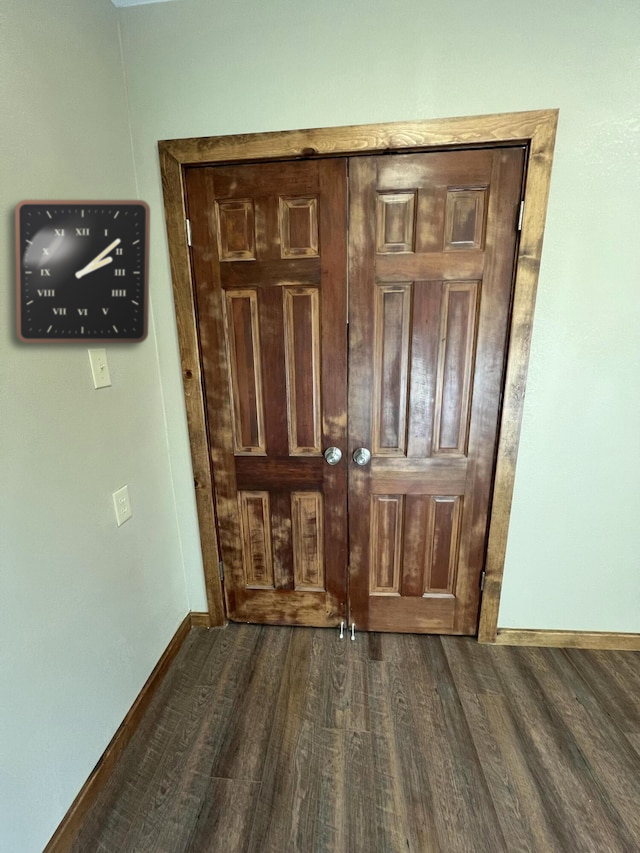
2:08
